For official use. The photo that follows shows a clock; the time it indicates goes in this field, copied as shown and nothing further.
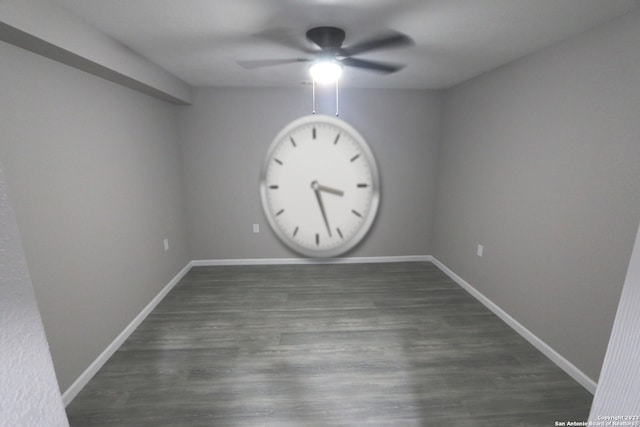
3:27
